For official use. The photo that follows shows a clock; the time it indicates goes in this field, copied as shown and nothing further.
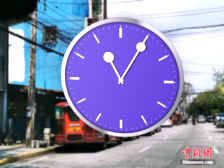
11:05
